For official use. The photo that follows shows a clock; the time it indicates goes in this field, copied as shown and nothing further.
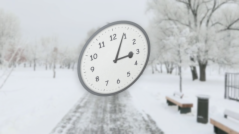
3:04
